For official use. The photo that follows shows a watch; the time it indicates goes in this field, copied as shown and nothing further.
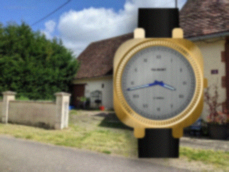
3:43
